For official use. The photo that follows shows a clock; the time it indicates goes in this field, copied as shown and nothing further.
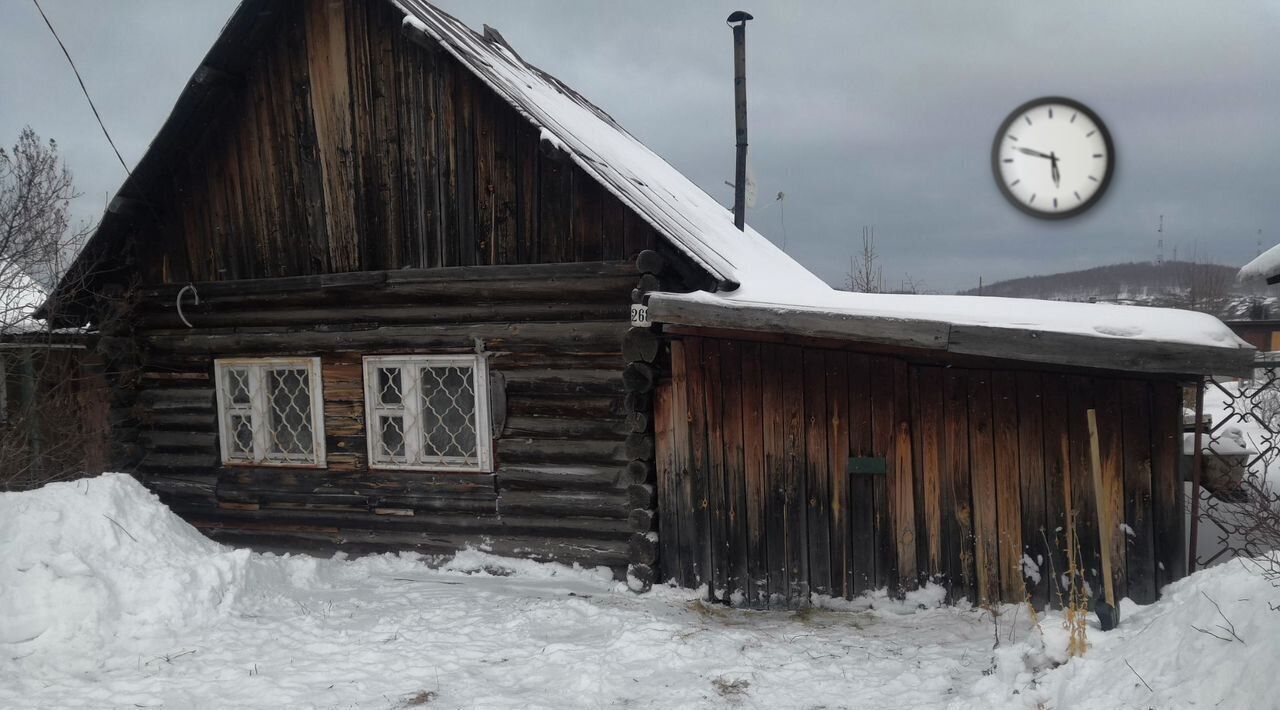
5:48
